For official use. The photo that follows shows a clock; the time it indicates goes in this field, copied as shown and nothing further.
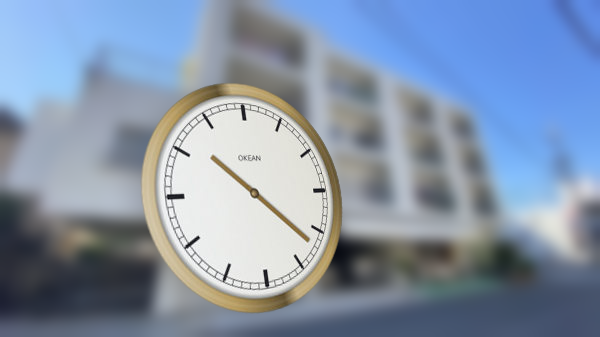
10:22
